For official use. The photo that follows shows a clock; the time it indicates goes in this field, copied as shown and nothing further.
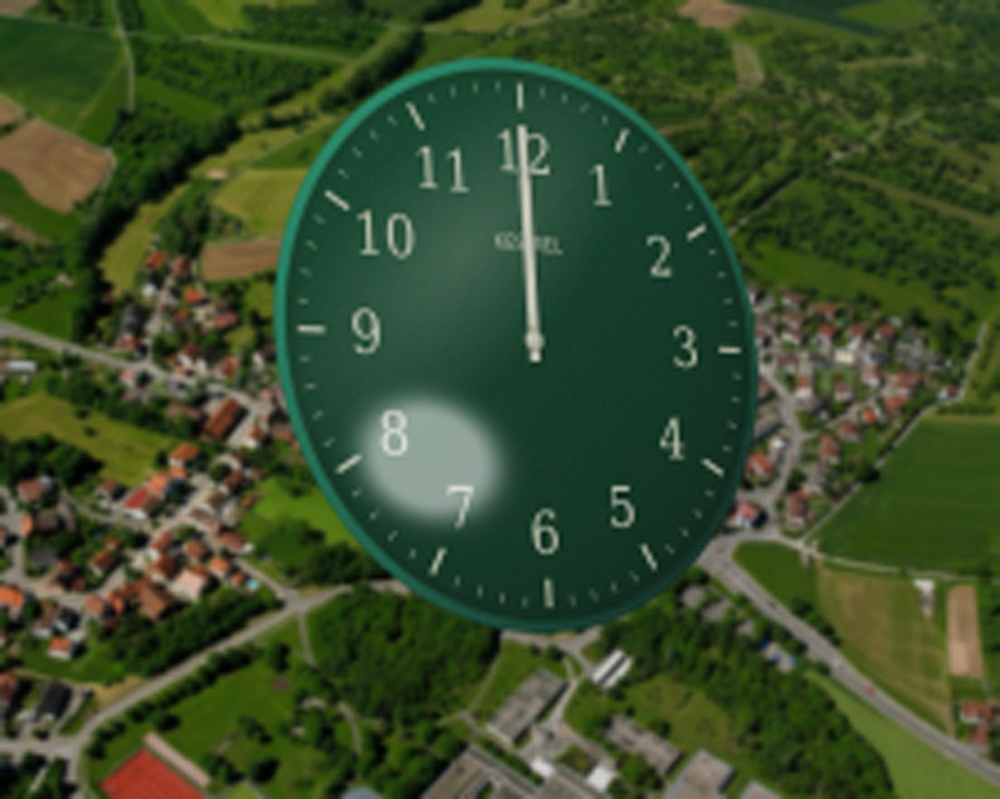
12:00
